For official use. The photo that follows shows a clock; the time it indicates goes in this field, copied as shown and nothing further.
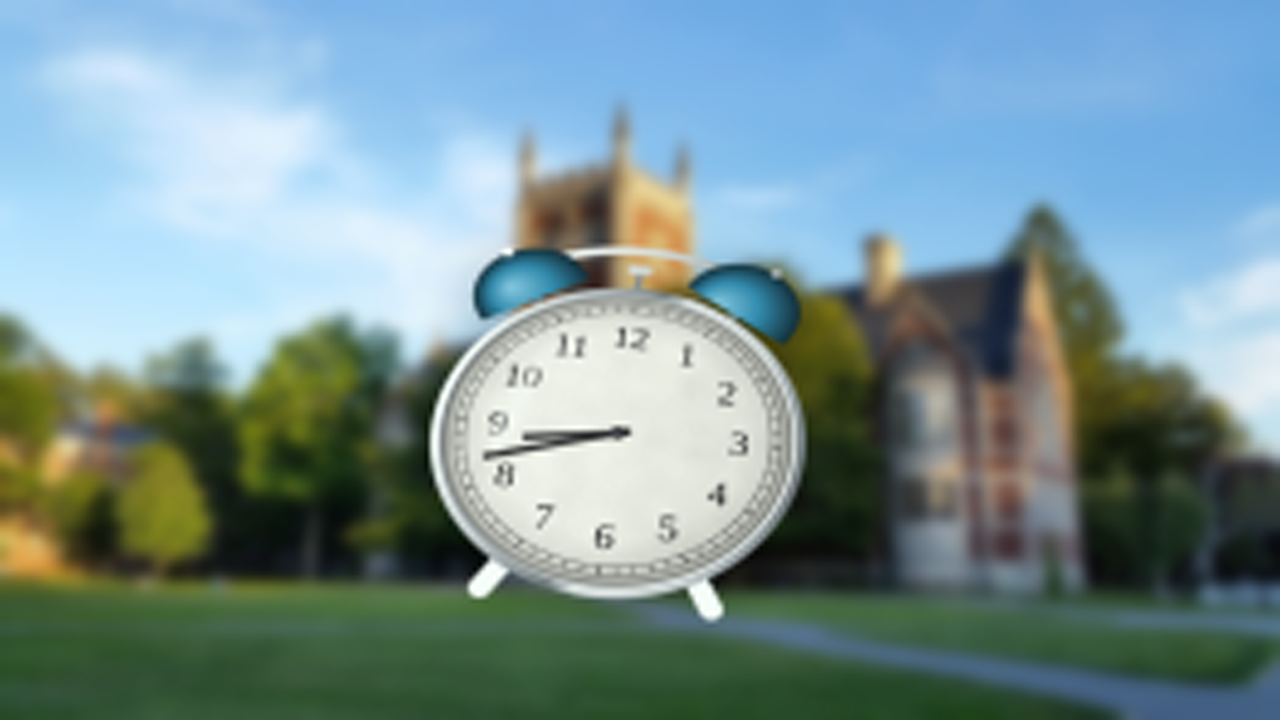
8:42
